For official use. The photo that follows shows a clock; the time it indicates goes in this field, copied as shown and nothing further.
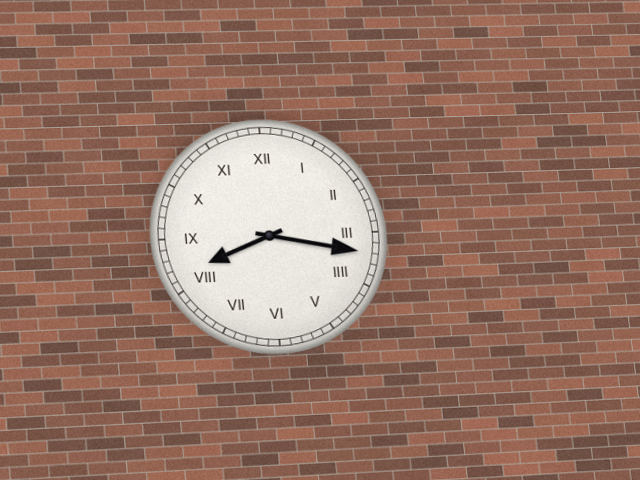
8:17
